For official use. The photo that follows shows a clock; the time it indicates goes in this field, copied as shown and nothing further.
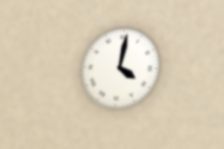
4:01
